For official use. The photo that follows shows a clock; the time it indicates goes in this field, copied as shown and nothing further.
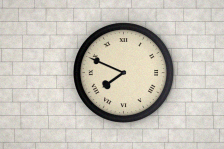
7:49
